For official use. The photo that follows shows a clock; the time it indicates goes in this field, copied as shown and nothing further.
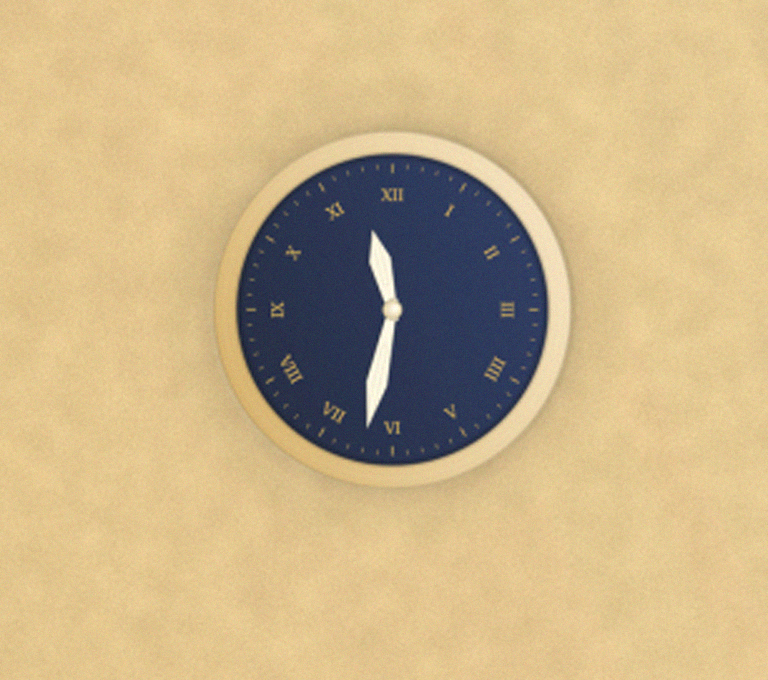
11:32
